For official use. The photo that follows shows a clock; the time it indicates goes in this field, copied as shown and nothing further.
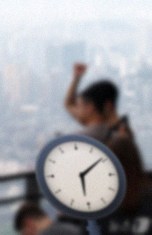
6:09
